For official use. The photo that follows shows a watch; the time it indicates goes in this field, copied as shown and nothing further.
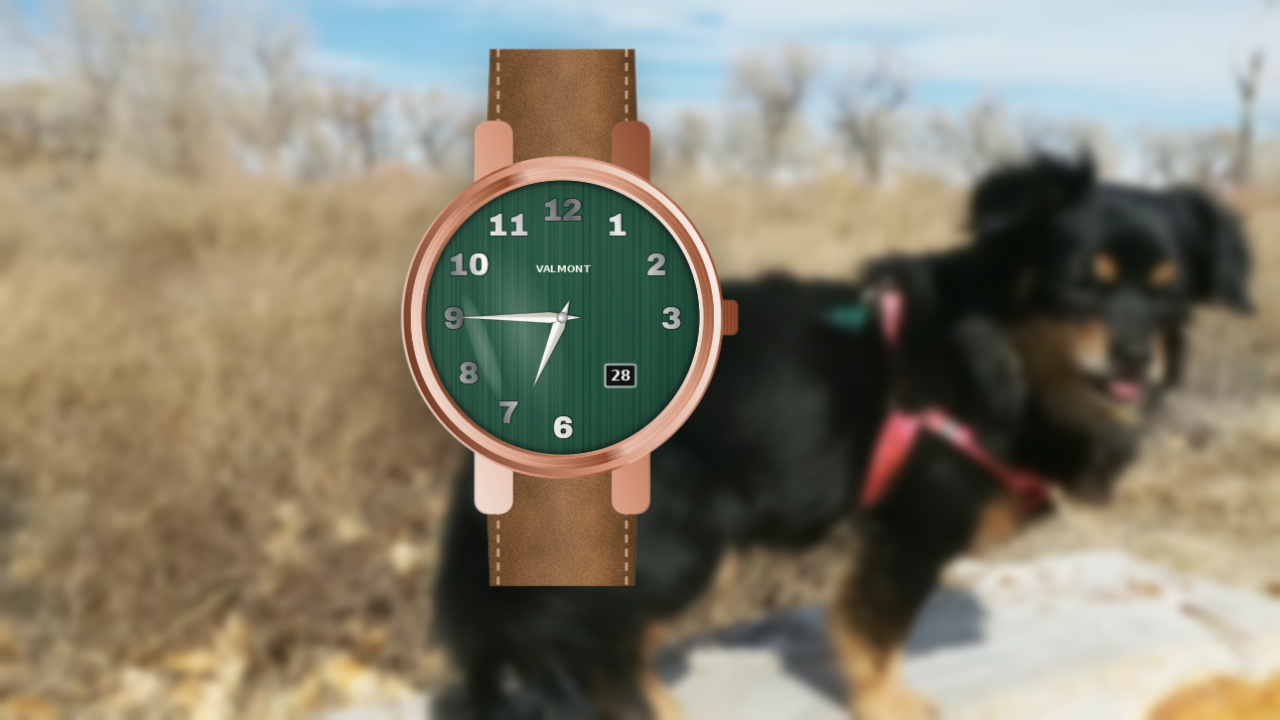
6:45
